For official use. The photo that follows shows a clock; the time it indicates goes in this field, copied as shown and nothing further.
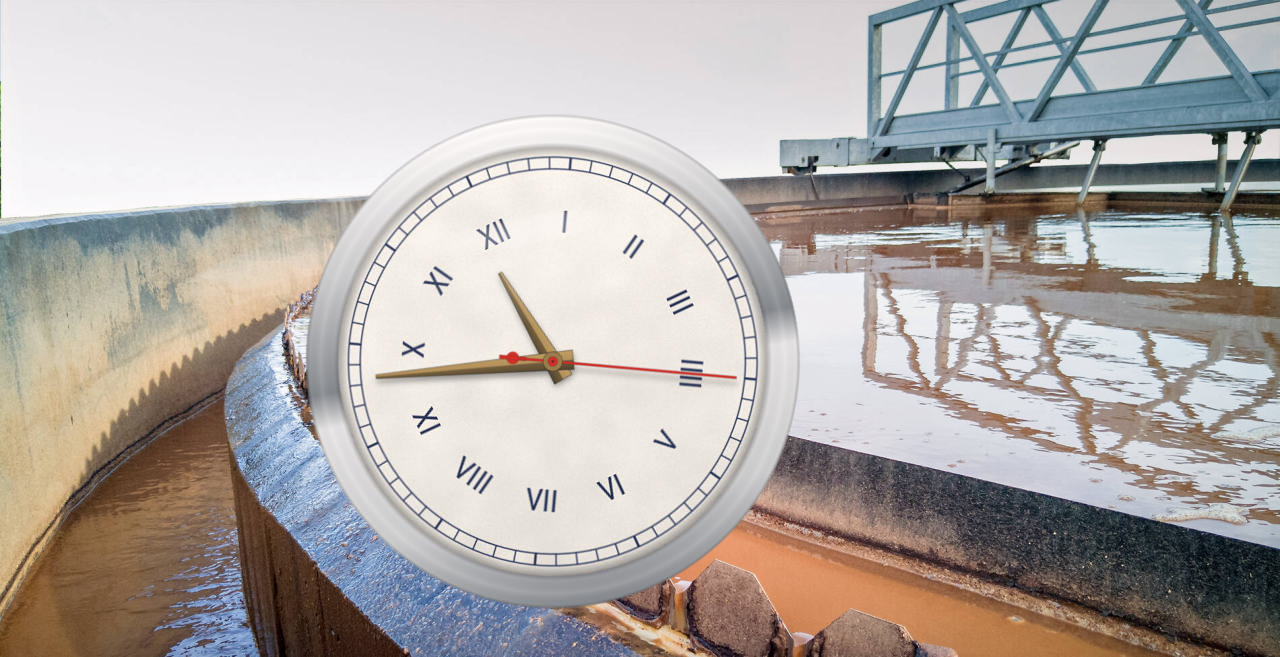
11:48:20
